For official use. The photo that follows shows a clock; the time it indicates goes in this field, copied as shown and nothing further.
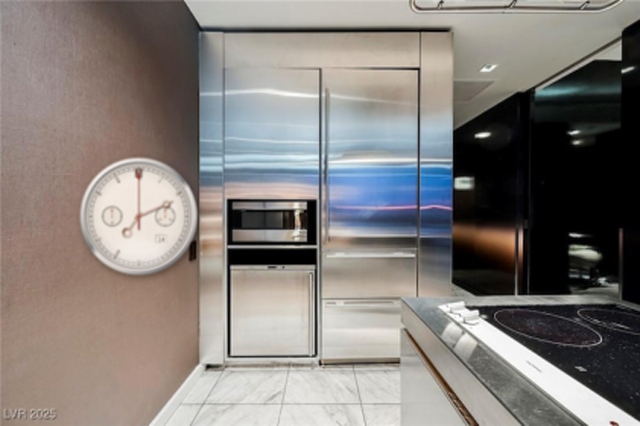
7:11
